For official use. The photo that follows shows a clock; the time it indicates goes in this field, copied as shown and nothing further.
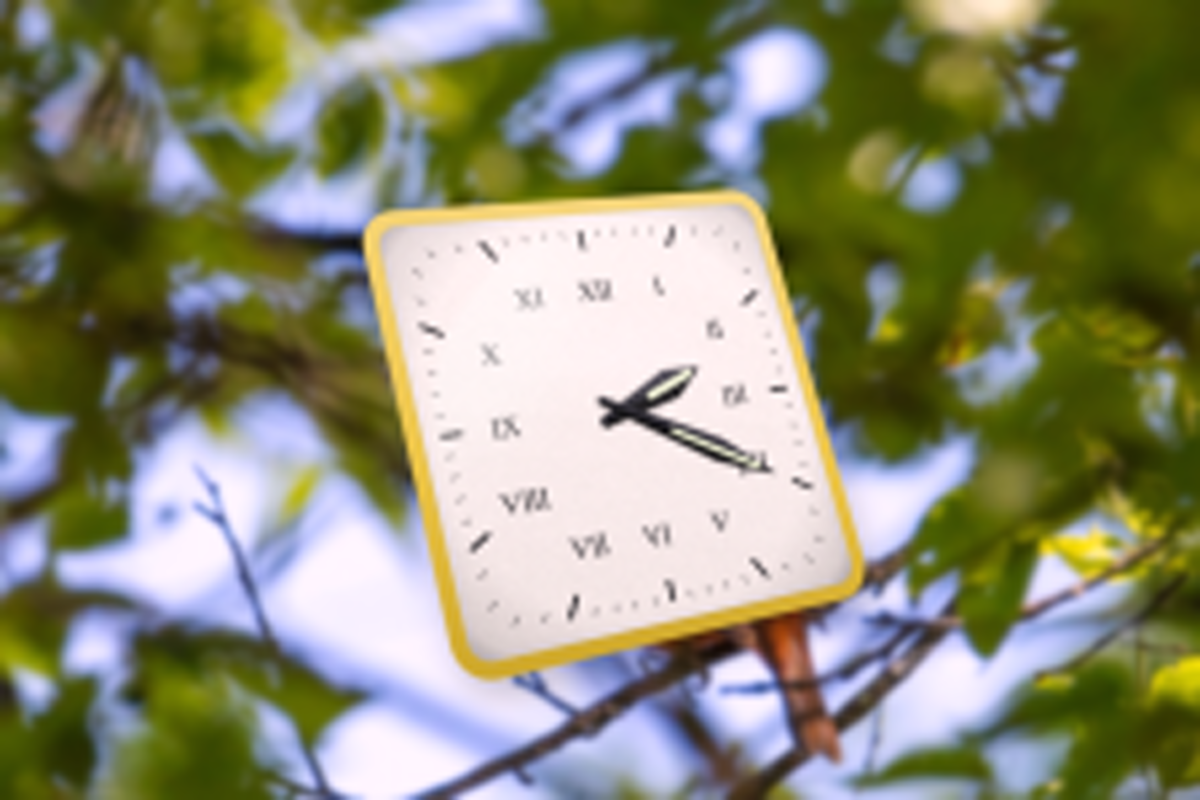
2:20
